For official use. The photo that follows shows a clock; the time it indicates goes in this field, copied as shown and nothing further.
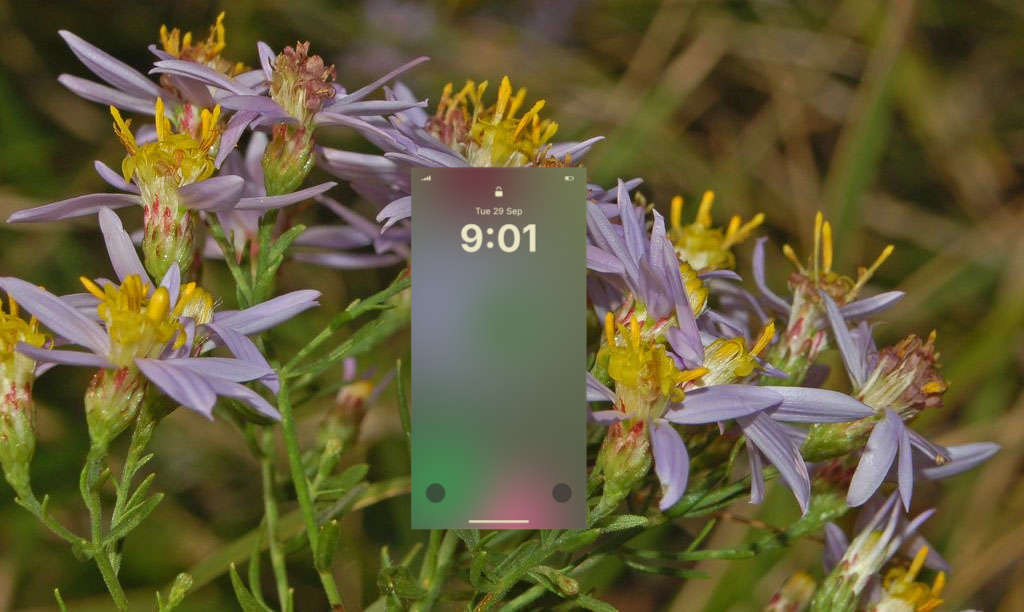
9:01
